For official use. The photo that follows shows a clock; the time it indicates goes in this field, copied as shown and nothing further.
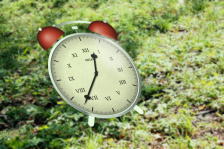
12:37
